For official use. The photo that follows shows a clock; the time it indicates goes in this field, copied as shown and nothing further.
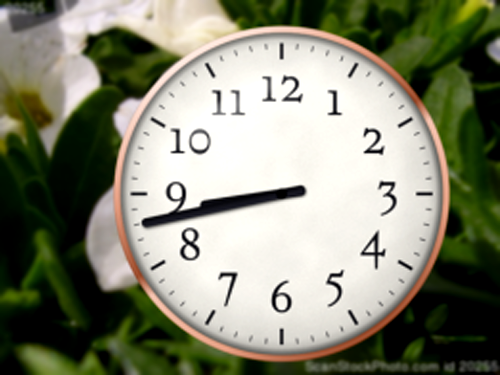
8:43
